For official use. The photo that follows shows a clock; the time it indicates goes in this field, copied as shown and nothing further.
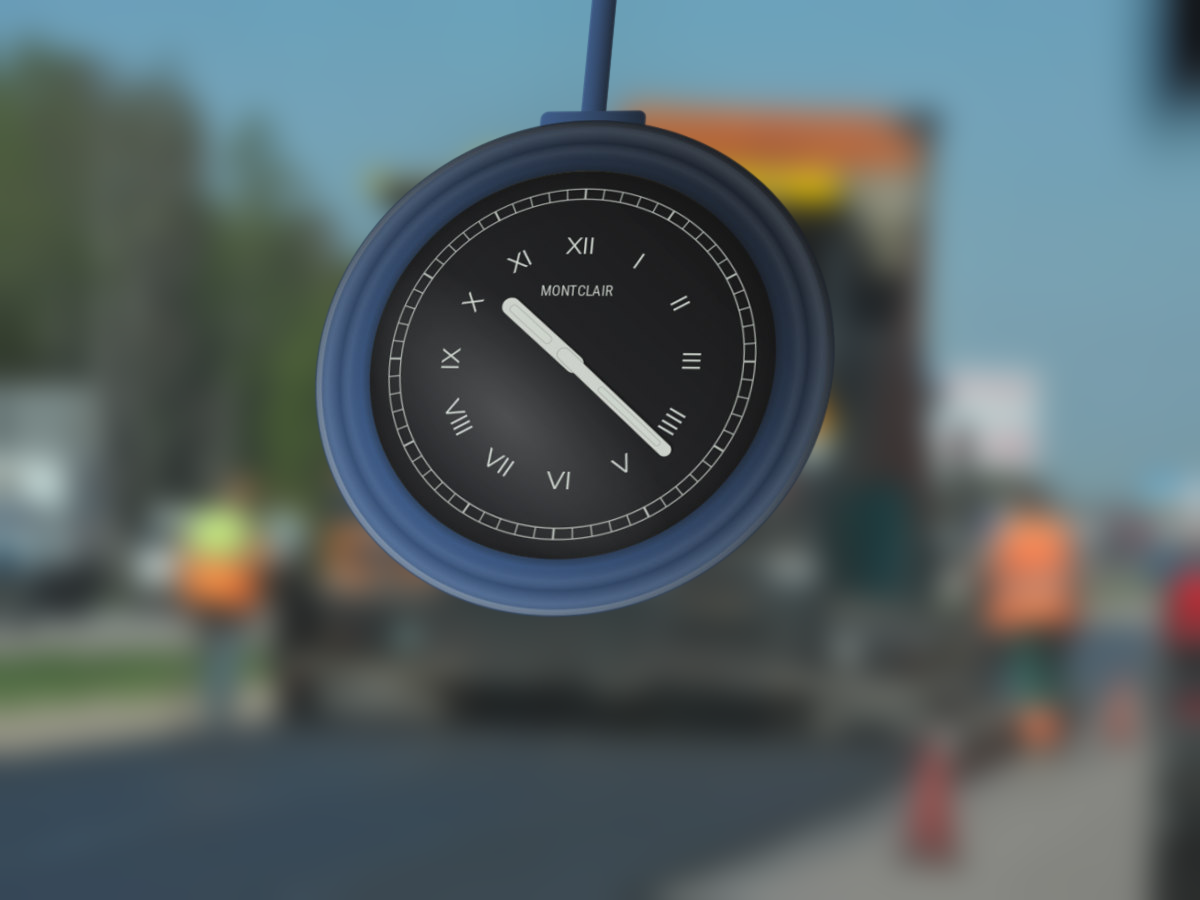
10:22
